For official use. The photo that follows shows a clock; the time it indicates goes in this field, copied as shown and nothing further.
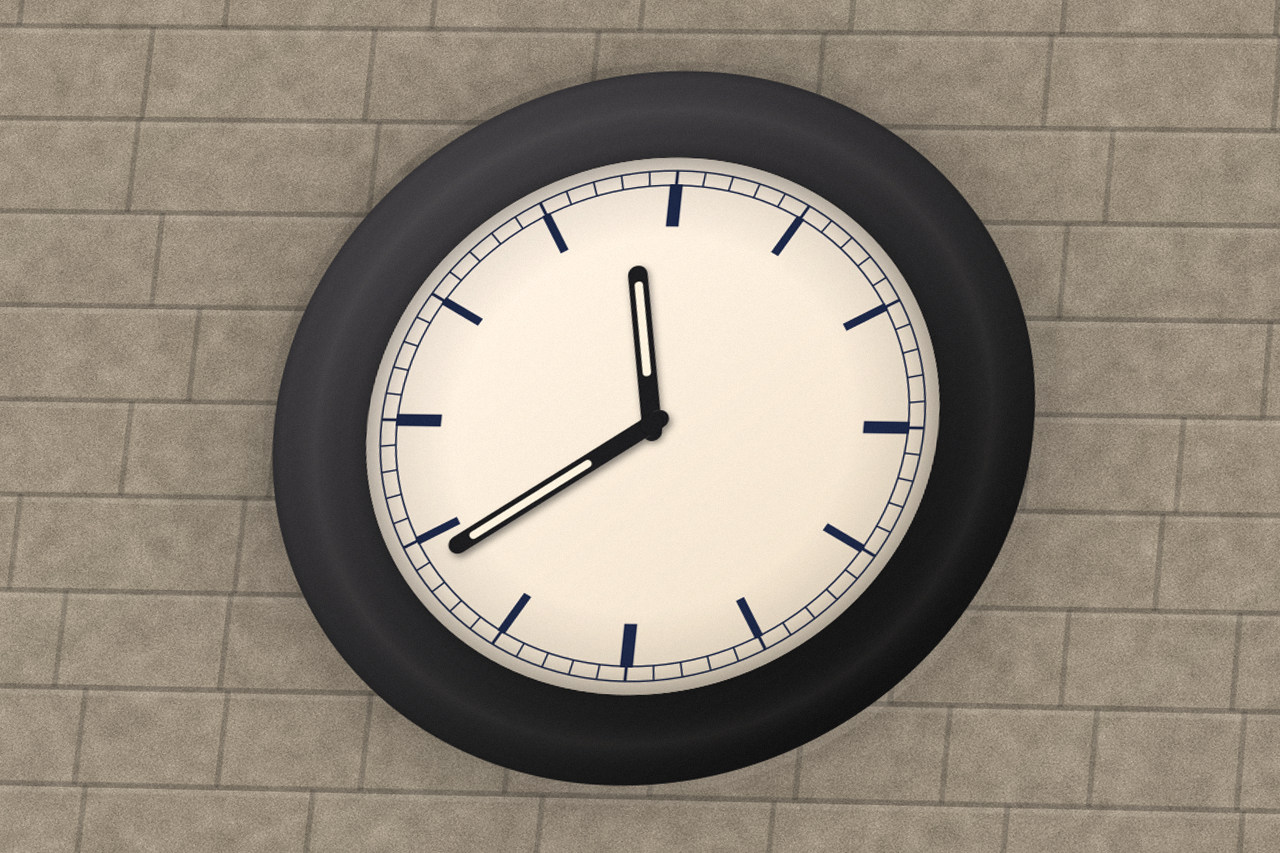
11:39
